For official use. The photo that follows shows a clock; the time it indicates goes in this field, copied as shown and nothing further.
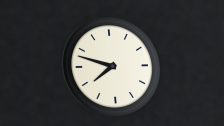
7:48
